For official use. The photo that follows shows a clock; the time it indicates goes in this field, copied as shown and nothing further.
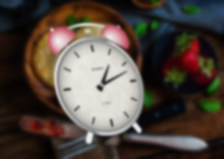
1:12
